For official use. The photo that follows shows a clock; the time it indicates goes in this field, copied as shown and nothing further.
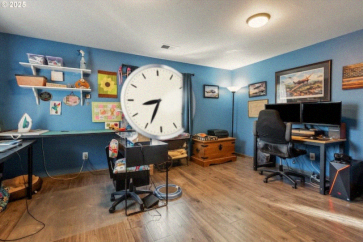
8:34
